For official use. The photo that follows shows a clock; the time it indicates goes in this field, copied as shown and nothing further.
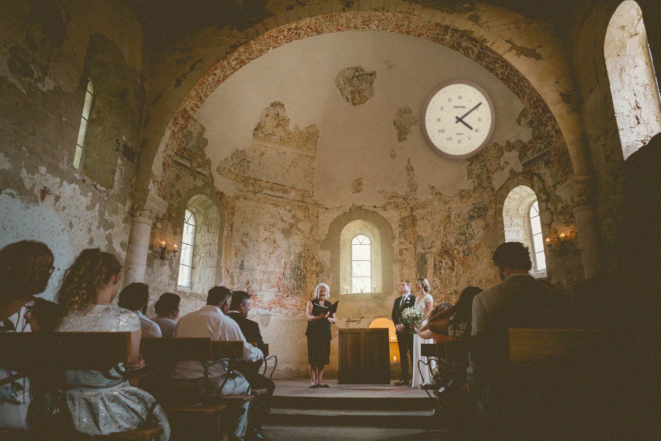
4:09
